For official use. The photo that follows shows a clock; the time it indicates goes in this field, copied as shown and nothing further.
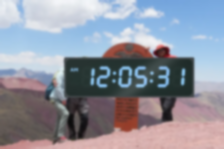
12:05:31
